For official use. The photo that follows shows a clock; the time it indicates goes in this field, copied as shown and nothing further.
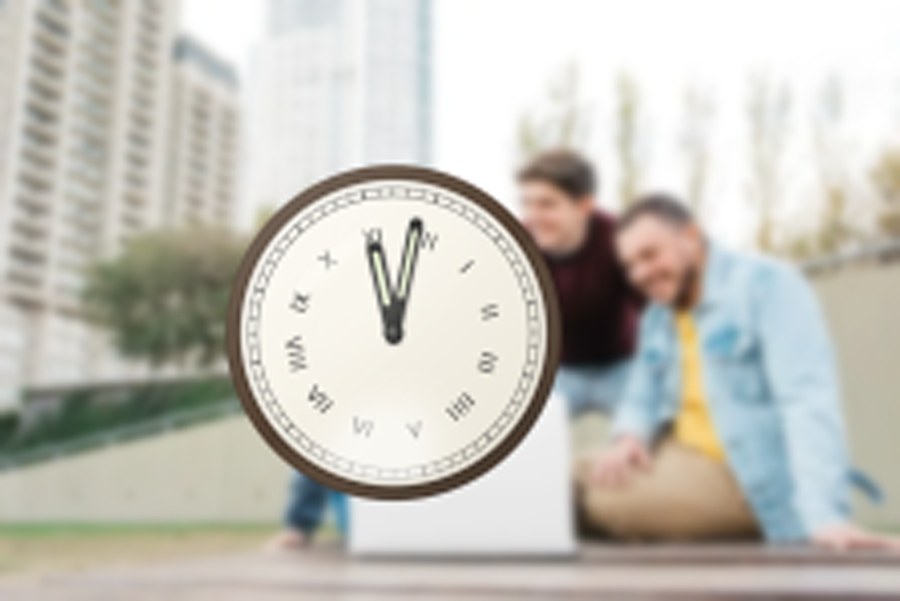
10:59
